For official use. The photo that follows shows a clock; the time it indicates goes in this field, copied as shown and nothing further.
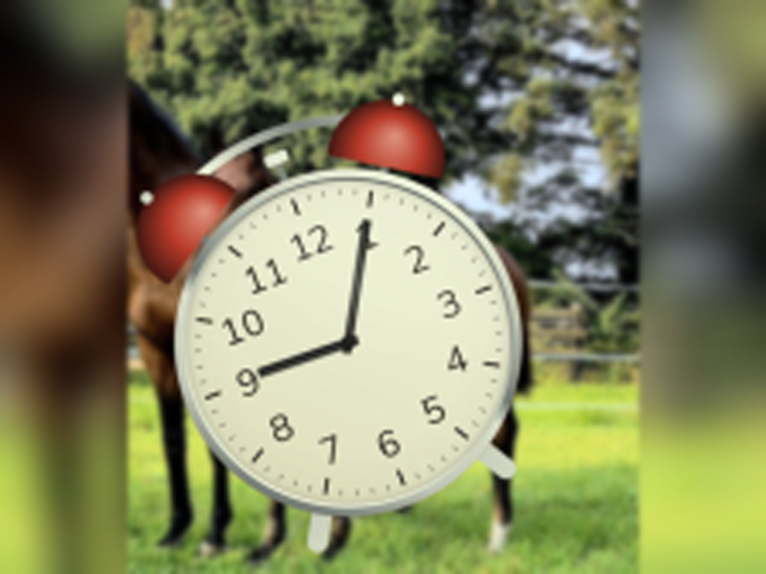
9:05
